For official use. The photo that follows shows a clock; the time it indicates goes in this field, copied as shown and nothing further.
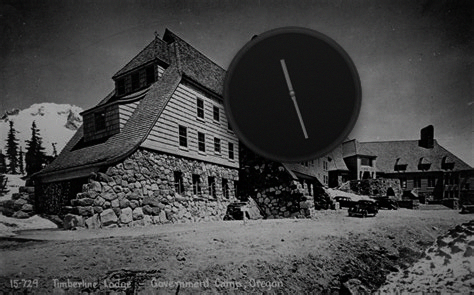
11:27
